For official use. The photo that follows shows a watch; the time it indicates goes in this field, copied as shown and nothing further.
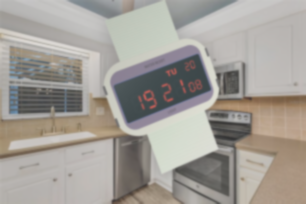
19:21
